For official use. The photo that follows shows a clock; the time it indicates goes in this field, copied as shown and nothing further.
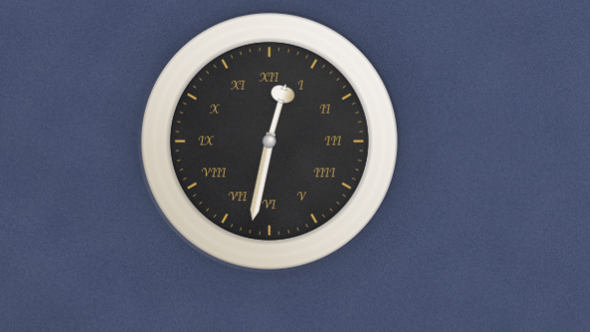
12:32
